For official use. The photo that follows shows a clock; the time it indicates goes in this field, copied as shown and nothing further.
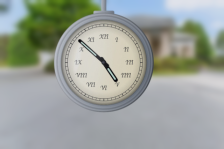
4:52
